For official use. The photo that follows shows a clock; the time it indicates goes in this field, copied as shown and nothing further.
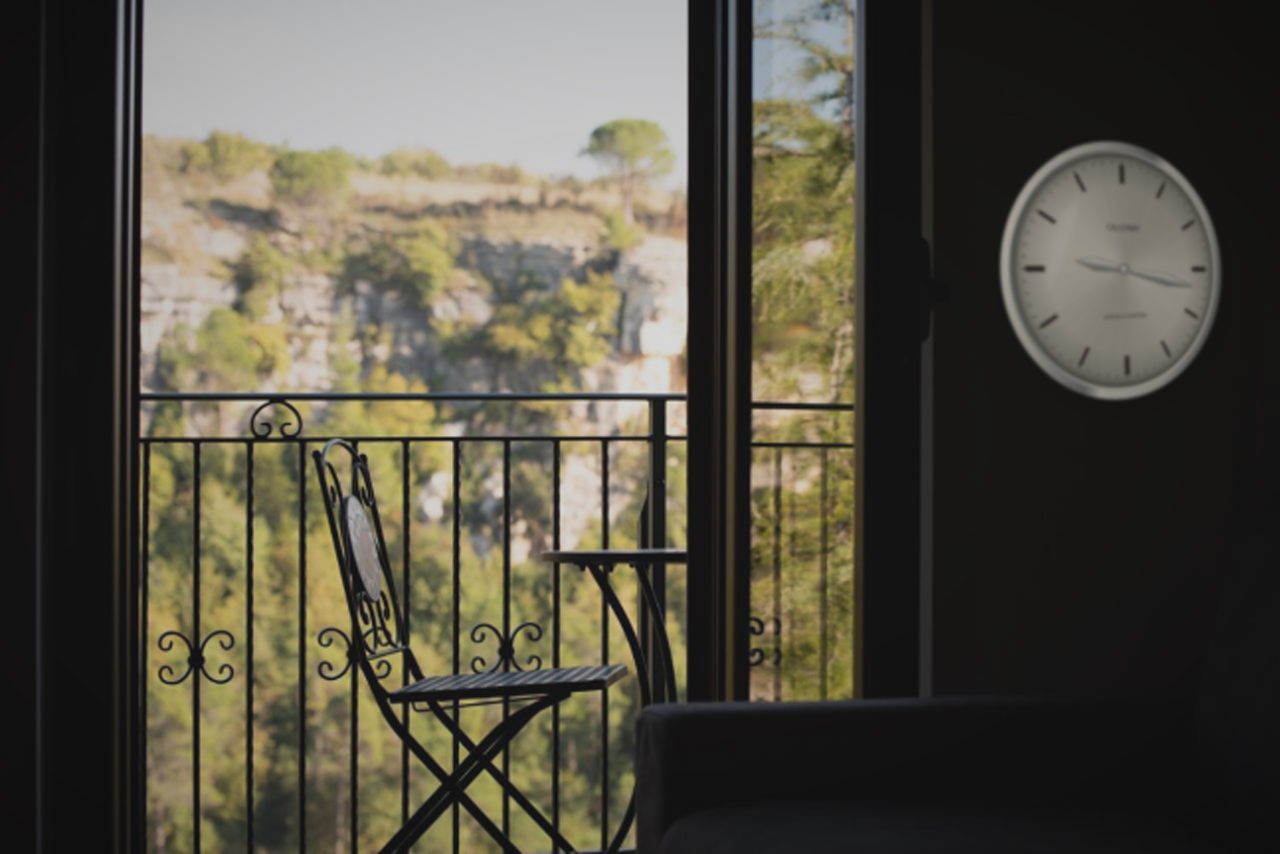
9:17
